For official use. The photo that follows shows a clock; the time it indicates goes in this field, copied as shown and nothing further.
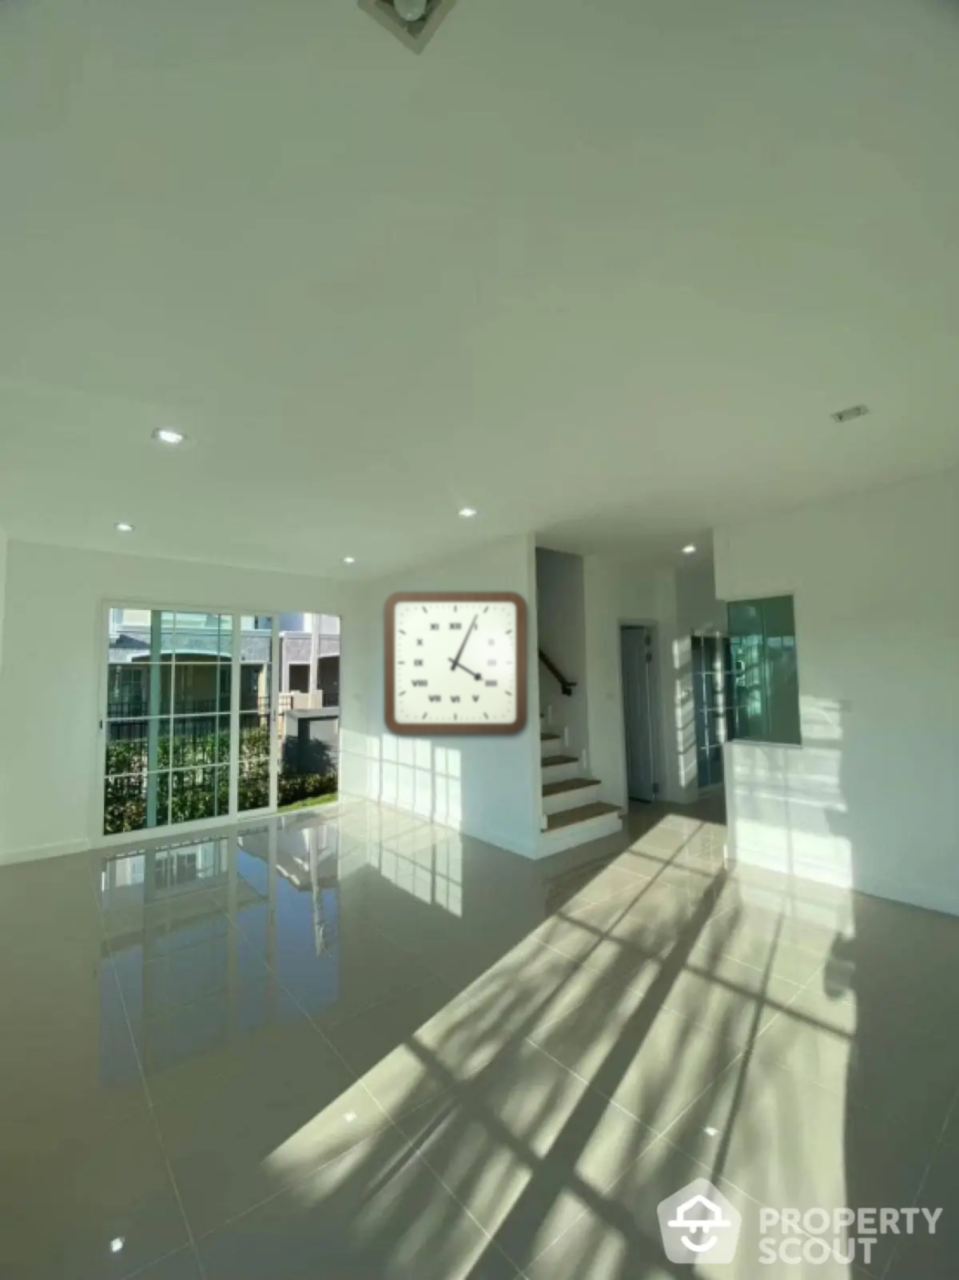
4:04
